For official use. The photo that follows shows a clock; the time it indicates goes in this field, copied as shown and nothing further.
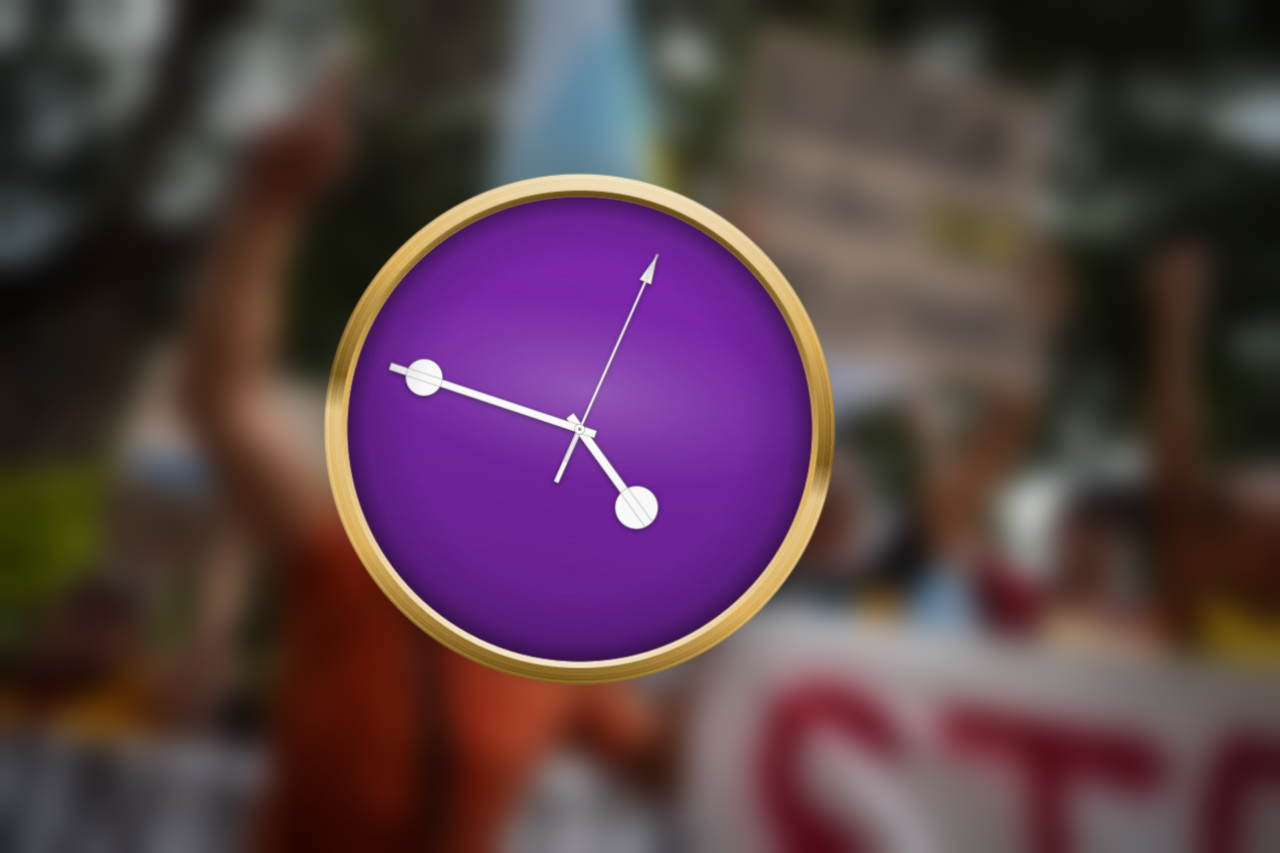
4:48:04
